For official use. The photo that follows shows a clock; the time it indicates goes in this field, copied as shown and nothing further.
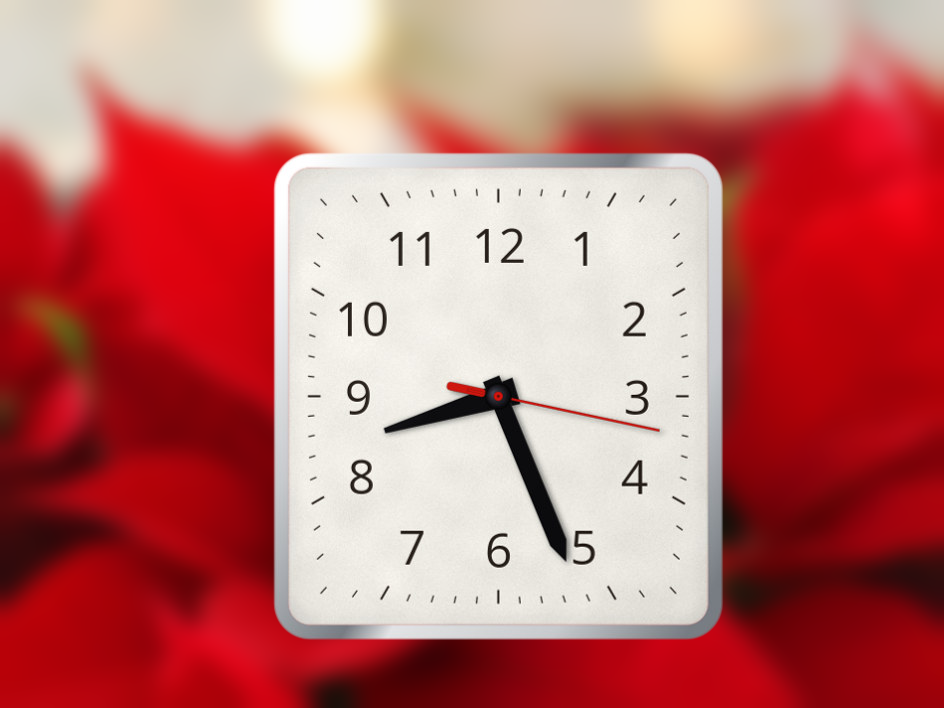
8:26:17
